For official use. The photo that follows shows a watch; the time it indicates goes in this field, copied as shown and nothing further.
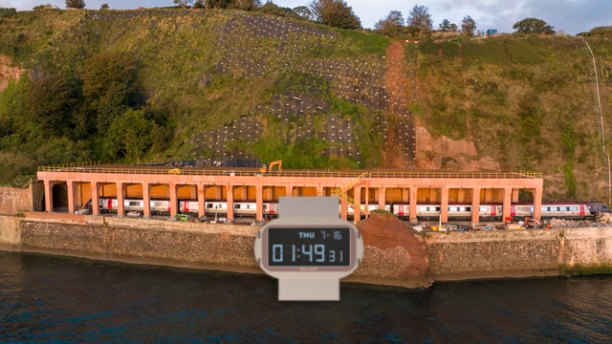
1:49:31
